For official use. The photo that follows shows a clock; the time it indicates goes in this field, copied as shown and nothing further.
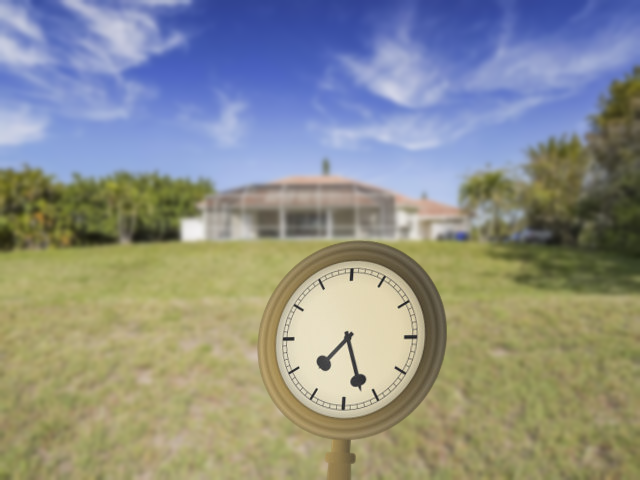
7:27
